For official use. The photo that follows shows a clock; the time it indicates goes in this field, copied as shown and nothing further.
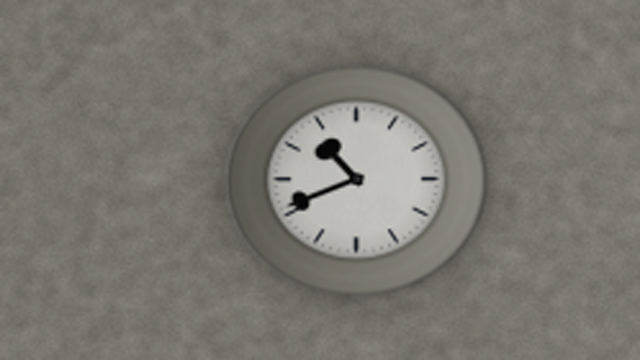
10:41
